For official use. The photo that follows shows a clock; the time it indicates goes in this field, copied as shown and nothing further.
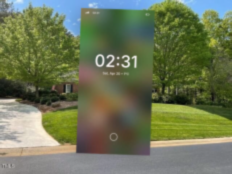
2:31
